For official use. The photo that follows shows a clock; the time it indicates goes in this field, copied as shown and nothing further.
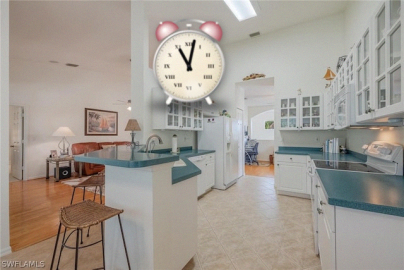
11:02
